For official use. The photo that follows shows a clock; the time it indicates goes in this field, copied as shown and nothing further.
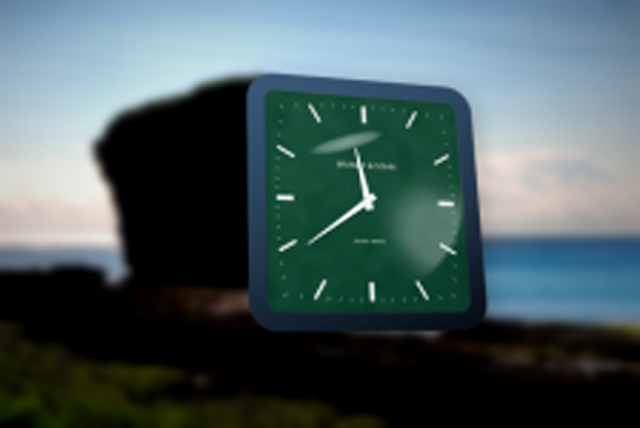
11:39
